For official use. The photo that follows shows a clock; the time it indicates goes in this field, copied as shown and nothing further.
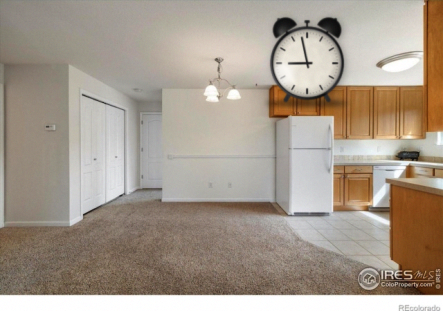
8:58
